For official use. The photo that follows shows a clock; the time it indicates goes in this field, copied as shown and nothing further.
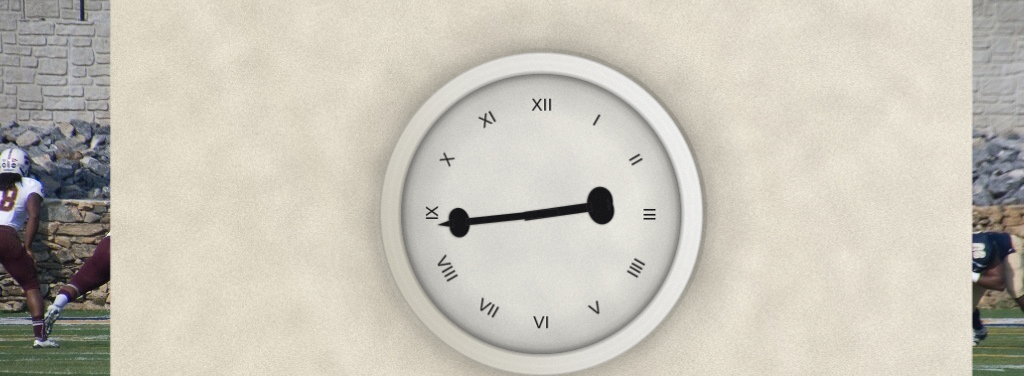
2:44
